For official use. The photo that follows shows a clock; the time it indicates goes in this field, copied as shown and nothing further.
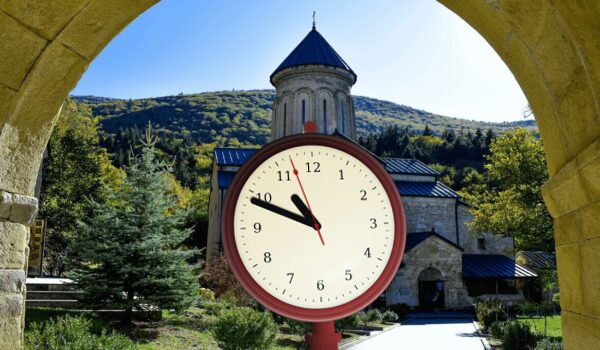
10:48:57
